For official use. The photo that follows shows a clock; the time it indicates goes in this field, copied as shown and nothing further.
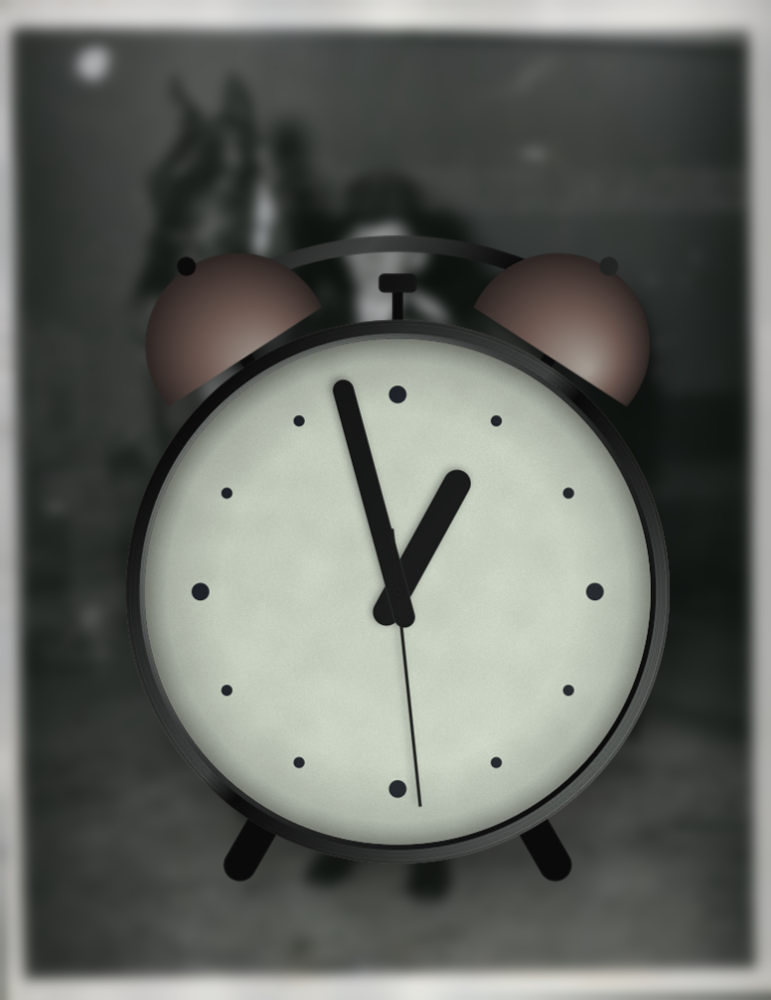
12:57:29
